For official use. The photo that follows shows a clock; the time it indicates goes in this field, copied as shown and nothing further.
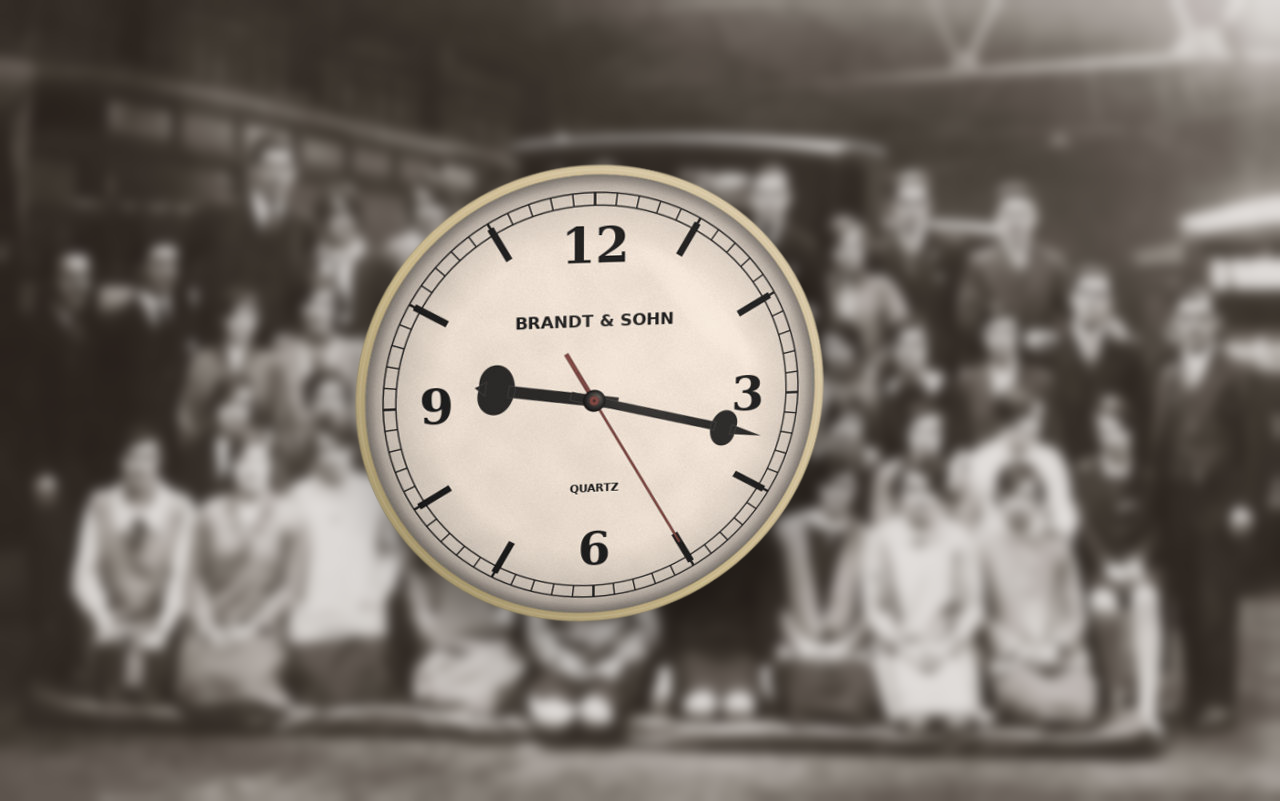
9:17:25
